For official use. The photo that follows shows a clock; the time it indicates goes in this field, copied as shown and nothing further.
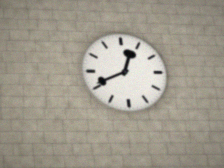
12:41
